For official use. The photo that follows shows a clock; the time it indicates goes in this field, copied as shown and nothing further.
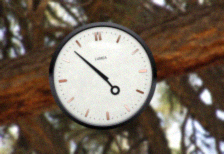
4:53
